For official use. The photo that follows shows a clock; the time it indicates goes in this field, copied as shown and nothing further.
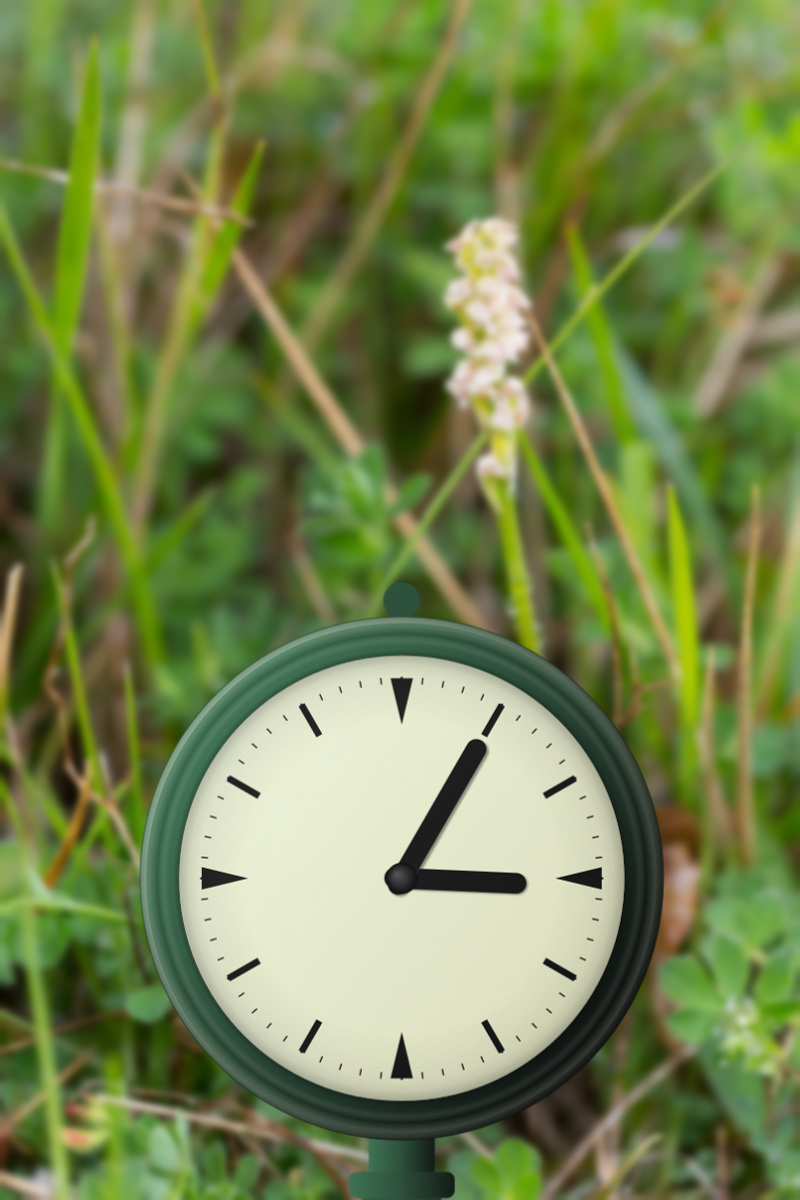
3:05
